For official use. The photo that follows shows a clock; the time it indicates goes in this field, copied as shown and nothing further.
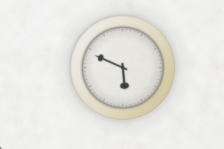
5:49
